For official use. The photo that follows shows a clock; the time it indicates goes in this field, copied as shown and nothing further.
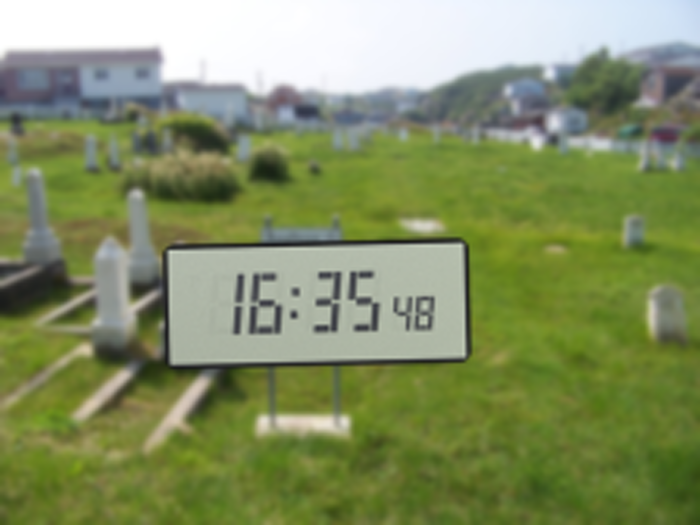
16:35:48
